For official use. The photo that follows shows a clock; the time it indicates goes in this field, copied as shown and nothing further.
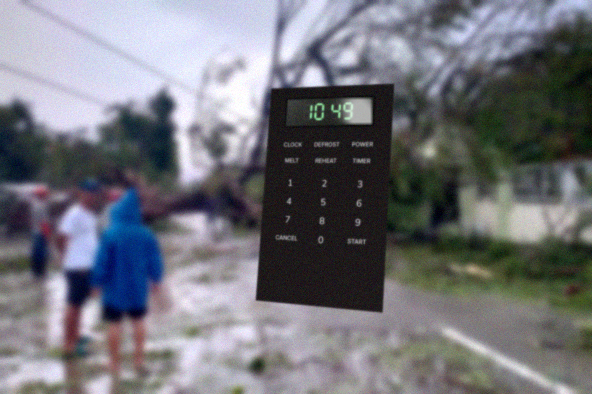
10:49
